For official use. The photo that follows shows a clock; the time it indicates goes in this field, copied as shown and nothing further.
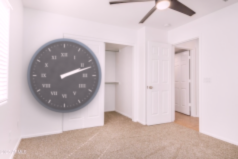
2:12
